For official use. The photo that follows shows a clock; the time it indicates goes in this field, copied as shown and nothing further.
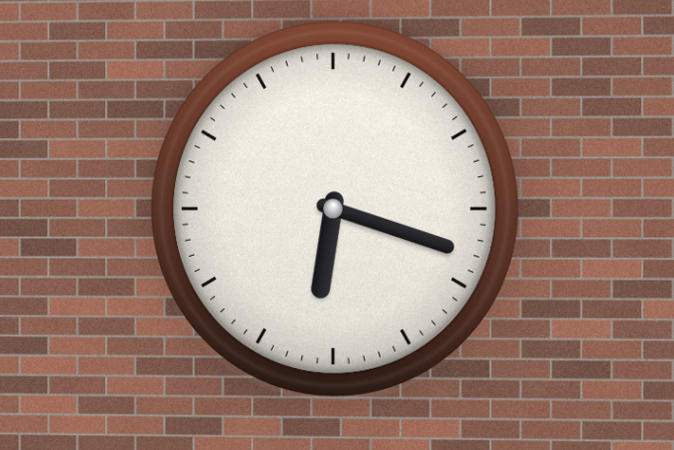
6:18
